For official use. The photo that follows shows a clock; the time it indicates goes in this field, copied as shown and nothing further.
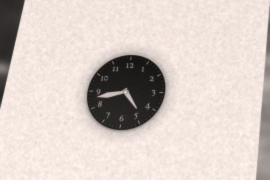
4:43
